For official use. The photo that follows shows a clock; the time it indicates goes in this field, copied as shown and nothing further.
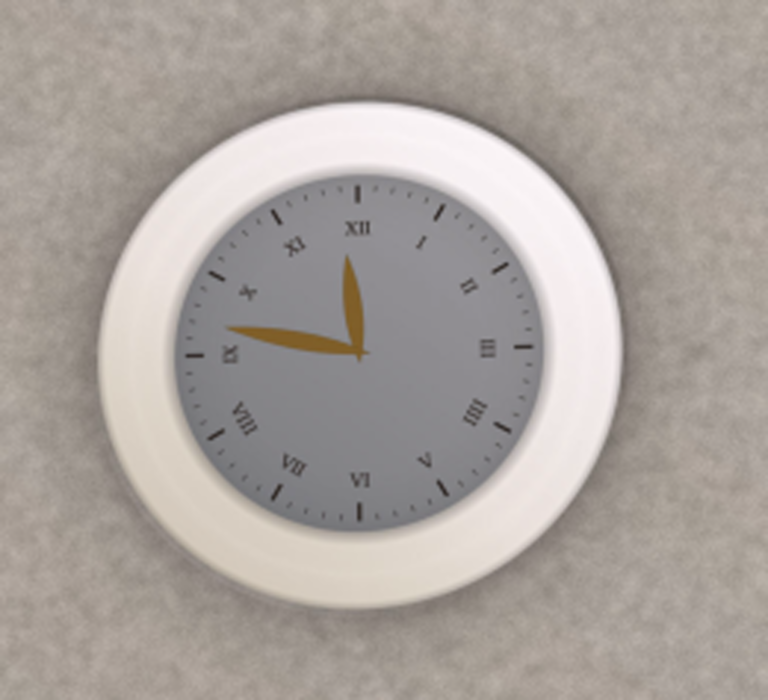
11:47
